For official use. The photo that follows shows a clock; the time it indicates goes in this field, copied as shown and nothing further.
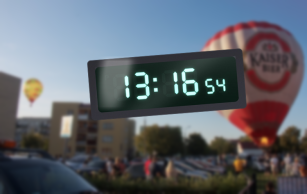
13:16:54
